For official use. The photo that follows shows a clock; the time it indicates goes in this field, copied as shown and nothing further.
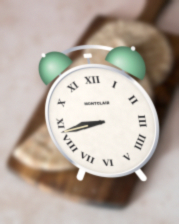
8:43
